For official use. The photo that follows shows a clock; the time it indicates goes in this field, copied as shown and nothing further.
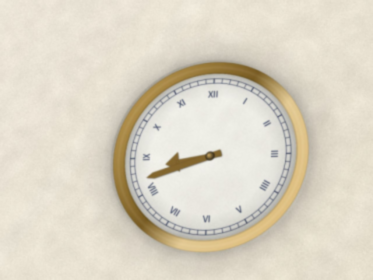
8:42
